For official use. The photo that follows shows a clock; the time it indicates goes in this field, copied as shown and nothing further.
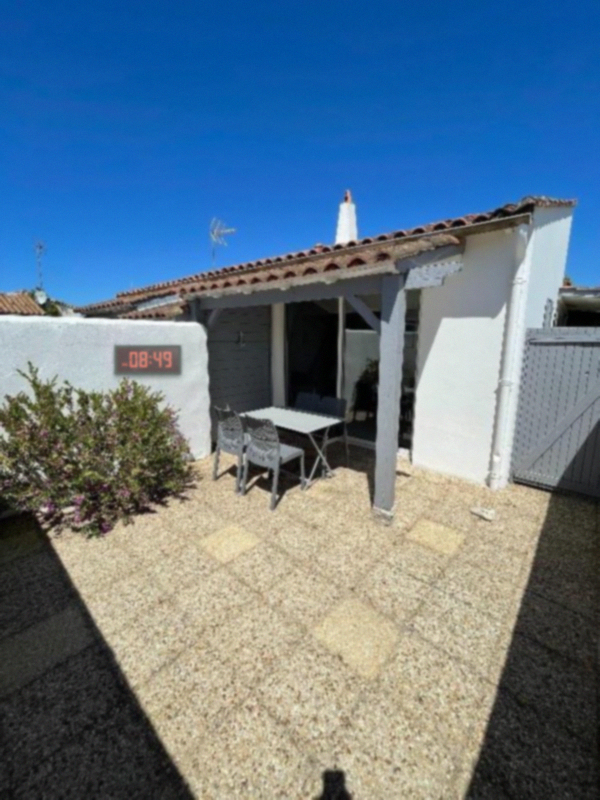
8:49
